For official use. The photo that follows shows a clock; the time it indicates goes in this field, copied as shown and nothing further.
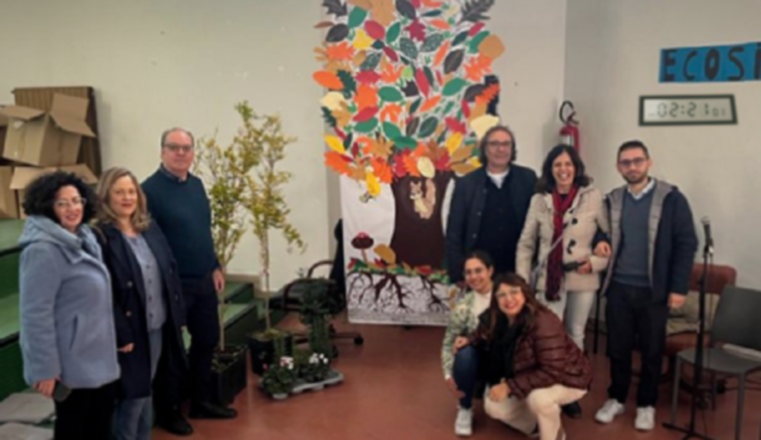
2:21
